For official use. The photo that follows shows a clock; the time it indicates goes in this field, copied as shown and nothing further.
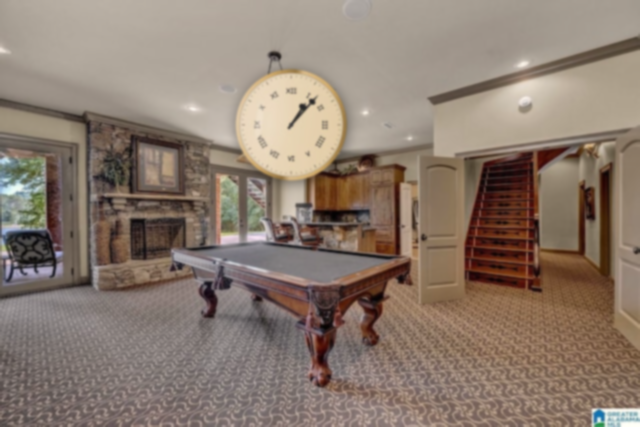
1:07
